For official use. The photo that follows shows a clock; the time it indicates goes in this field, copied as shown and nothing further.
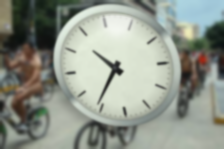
10:36
